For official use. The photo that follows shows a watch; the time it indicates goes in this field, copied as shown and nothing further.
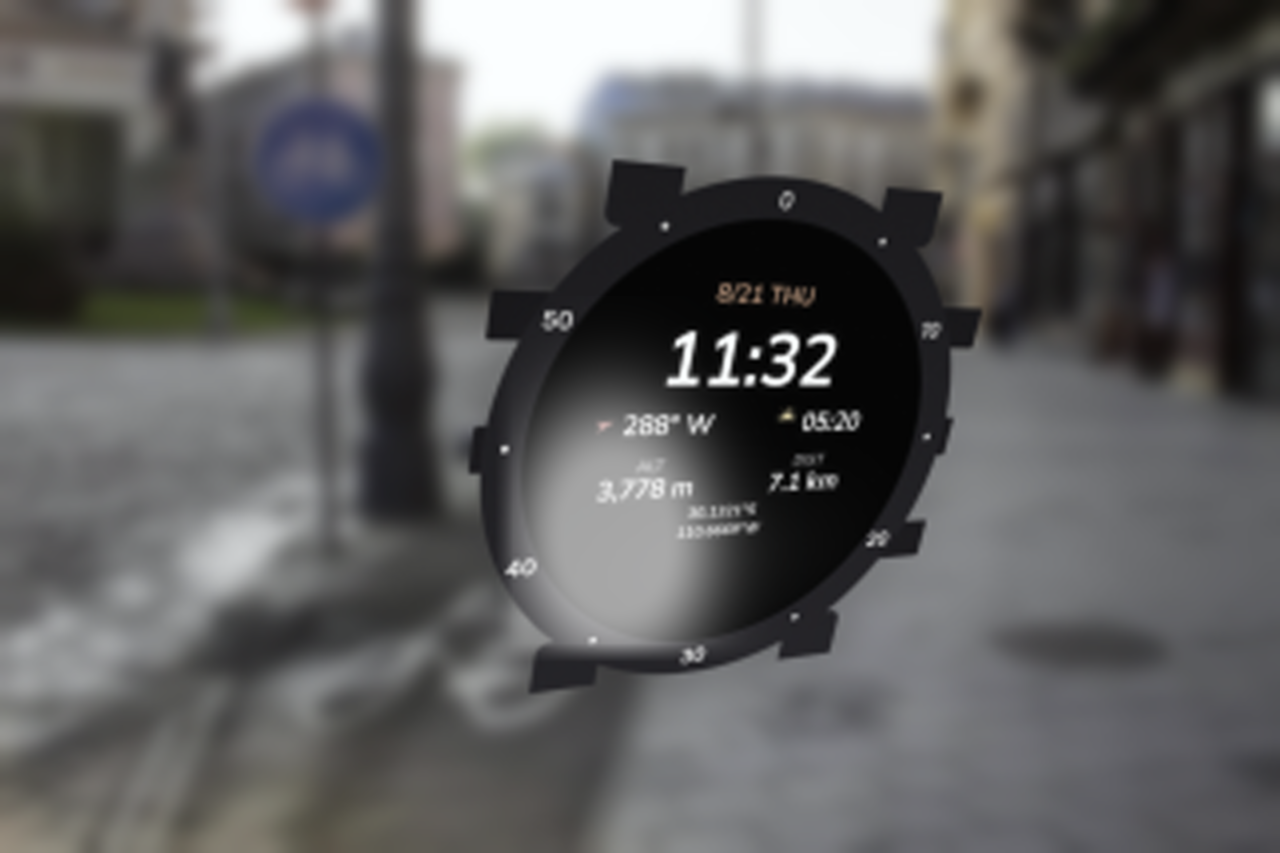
11:32
